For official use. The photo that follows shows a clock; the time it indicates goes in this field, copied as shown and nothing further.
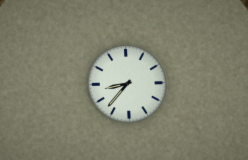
8:37
